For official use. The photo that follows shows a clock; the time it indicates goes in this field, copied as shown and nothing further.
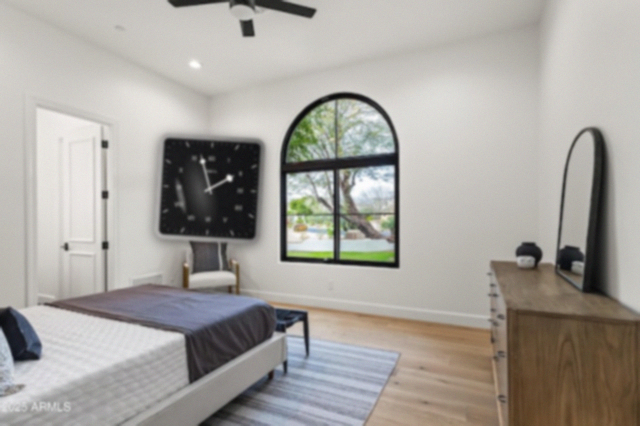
1:57
